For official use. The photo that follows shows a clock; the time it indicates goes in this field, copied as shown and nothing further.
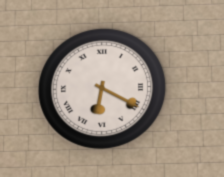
6:20
